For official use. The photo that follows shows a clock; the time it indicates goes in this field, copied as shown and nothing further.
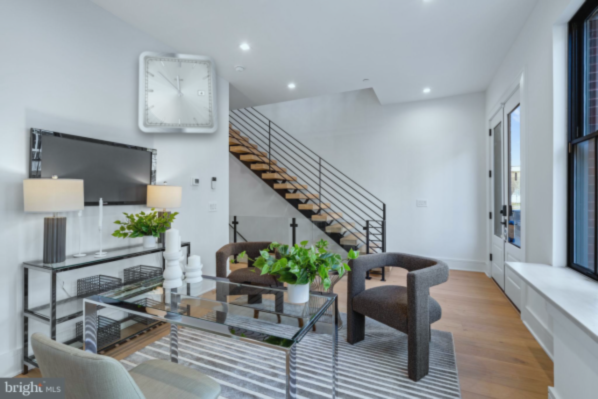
11:52
